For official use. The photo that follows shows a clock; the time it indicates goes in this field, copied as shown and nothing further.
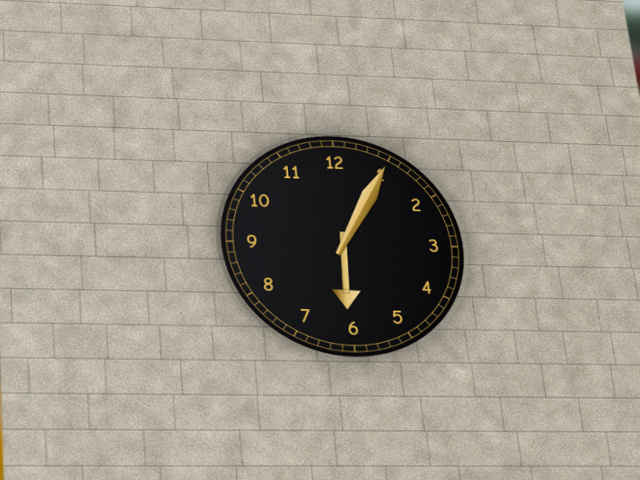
6:05
